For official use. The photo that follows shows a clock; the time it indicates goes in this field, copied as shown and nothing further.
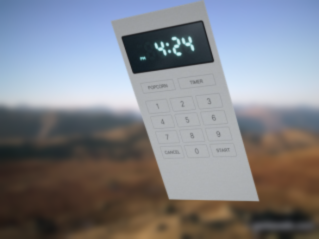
4:24
